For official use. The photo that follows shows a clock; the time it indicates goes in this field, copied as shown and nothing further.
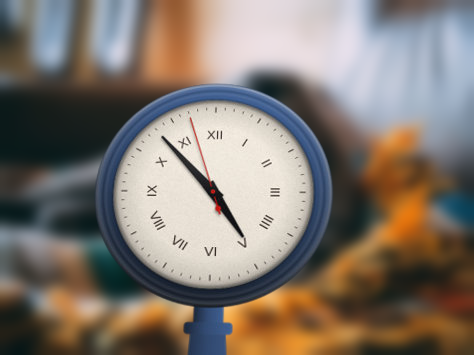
4:52:57
